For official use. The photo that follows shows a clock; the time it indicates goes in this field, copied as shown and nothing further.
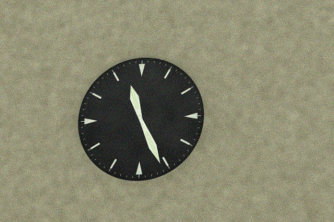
11:26
